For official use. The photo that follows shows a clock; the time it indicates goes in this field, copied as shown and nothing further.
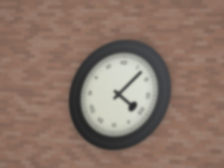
4:07
